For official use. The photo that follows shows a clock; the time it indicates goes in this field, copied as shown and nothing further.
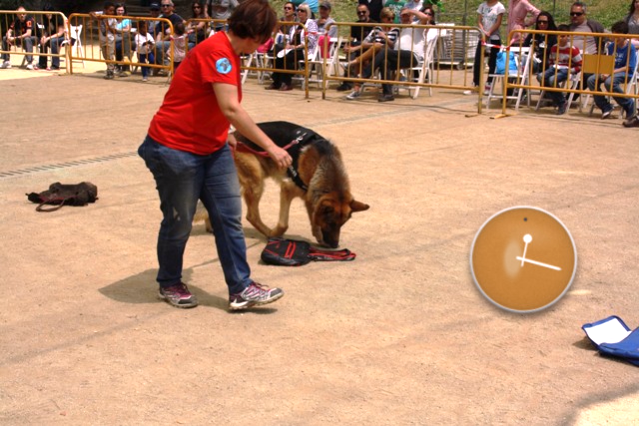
12:17
